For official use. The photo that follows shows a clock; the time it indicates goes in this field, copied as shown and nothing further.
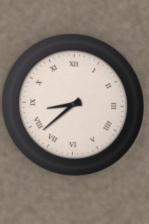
8:38
